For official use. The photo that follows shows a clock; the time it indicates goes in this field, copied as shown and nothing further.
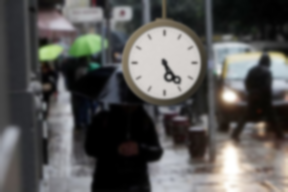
5:24
